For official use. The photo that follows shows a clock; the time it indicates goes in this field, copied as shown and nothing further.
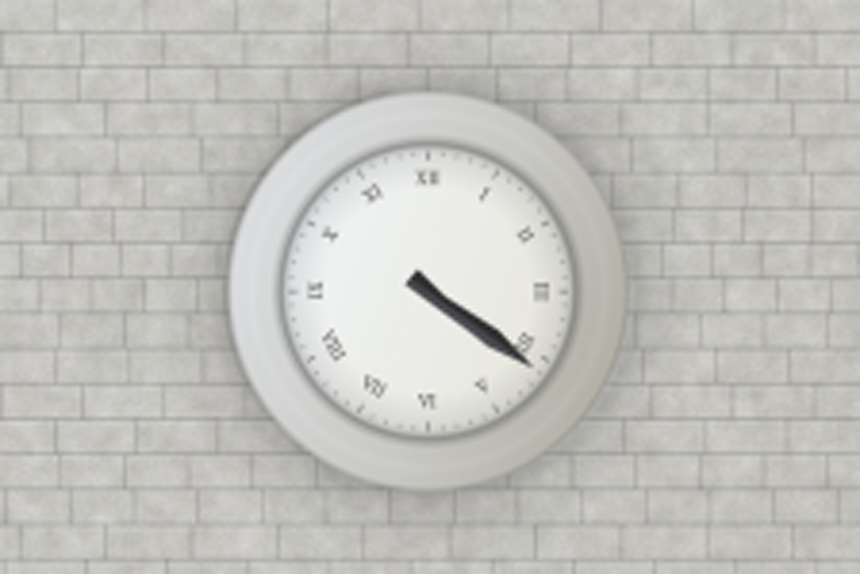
4:21
